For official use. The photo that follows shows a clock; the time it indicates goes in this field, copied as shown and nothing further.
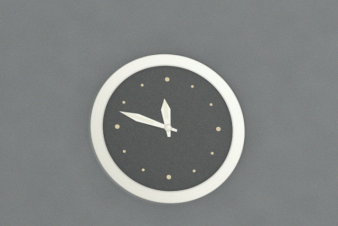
11:48
